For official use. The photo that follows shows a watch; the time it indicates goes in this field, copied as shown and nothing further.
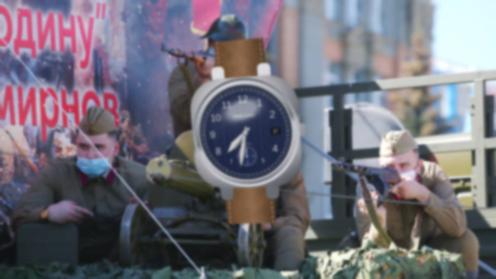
7:32
